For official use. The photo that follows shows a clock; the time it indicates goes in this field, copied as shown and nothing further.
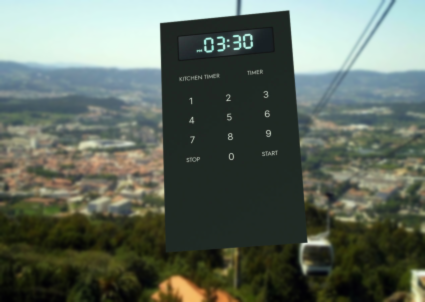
3:30
